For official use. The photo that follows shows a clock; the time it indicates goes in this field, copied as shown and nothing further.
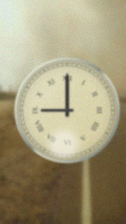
9:00
